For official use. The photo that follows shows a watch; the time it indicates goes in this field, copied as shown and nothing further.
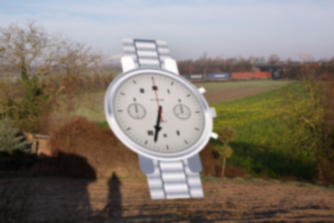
6:33
